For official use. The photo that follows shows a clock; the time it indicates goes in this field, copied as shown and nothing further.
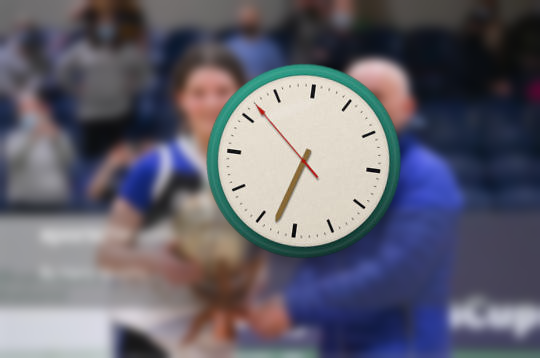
6:32:52
